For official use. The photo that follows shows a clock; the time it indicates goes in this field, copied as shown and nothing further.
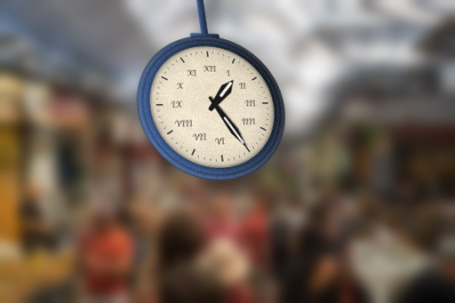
1:25
